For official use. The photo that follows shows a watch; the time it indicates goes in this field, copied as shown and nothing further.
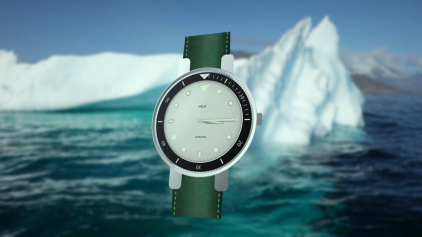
3:15
